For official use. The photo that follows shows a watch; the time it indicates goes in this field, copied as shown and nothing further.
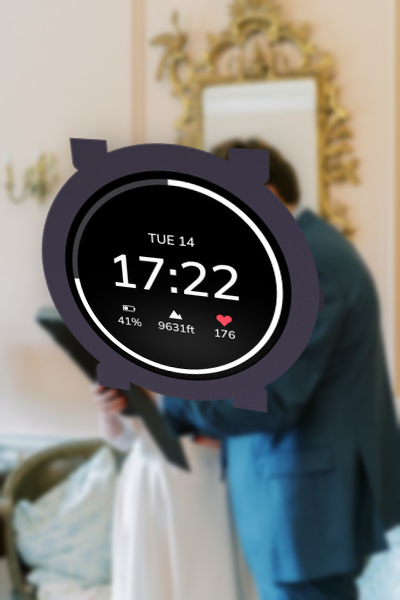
17:22
